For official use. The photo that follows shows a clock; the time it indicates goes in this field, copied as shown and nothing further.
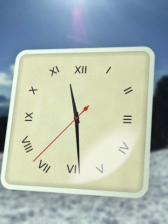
11:28:37
